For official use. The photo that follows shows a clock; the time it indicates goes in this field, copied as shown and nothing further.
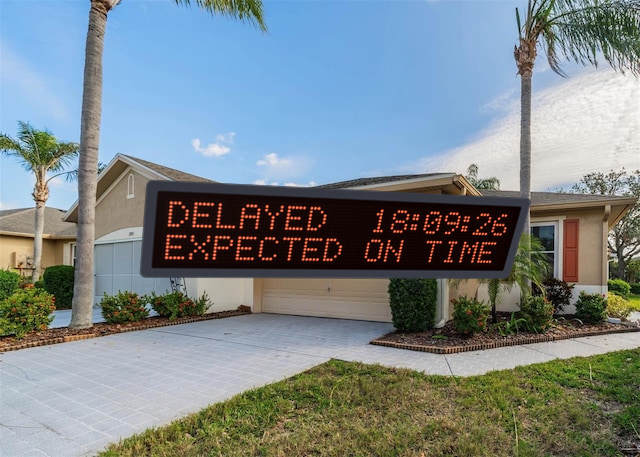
18:09:26
